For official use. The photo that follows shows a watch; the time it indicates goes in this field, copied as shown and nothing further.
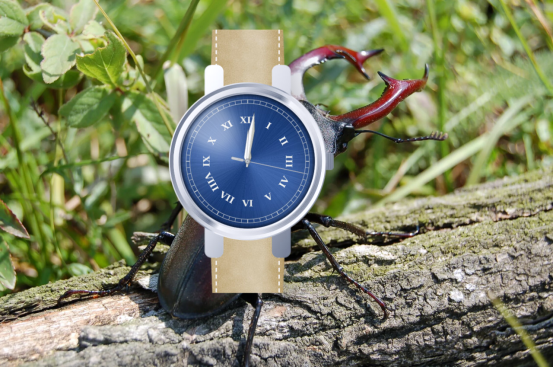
12:01:17
